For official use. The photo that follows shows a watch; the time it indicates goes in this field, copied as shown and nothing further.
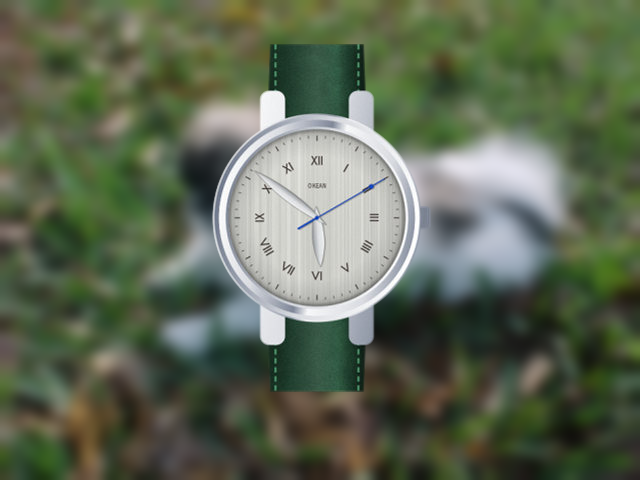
5:51:10
